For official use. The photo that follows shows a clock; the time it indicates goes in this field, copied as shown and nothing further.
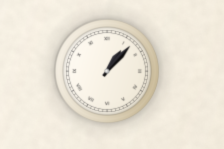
1:07
